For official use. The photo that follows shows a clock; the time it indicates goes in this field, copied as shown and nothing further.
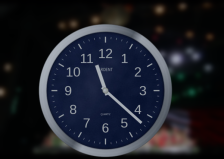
11:22
